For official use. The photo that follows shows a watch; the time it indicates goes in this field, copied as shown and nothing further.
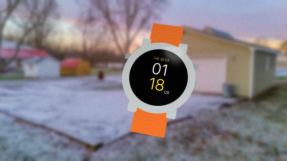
1:18
